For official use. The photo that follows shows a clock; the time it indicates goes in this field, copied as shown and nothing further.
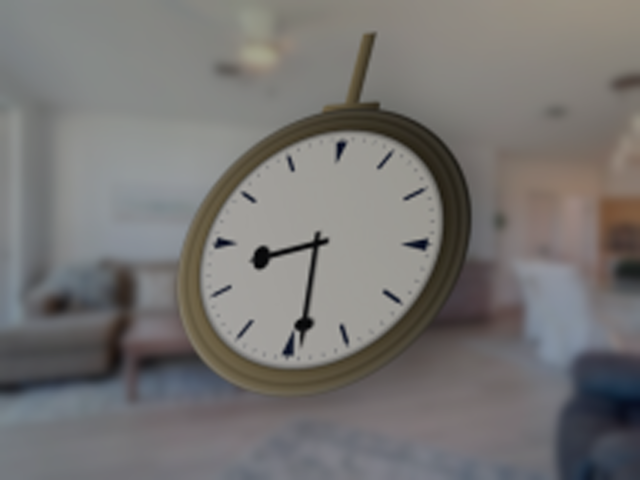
8:29
